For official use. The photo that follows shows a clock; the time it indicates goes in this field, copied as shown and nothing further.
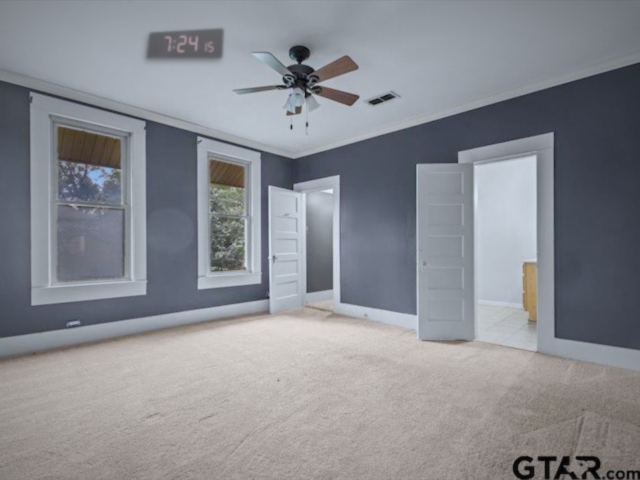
7:24
